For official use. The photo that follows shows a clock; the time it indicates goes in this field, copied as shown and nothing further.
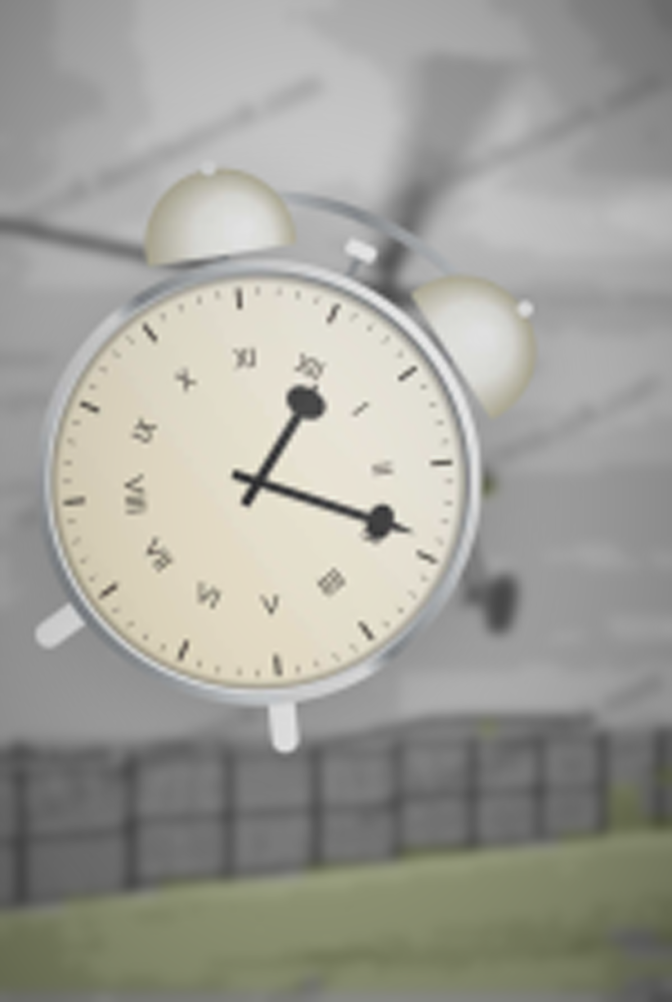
12:14
